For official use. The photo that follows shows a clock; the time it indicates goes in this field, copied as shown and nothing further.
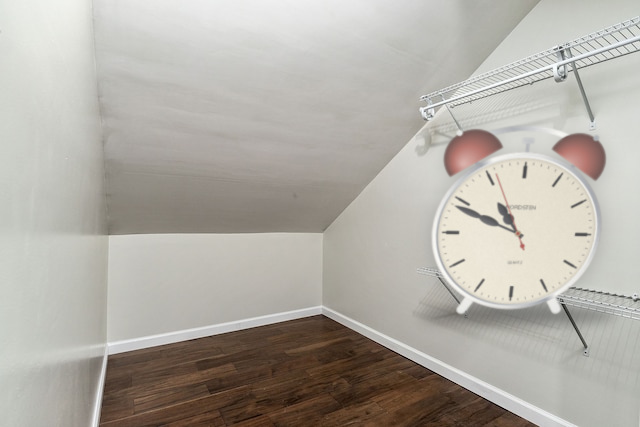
10:48:56
